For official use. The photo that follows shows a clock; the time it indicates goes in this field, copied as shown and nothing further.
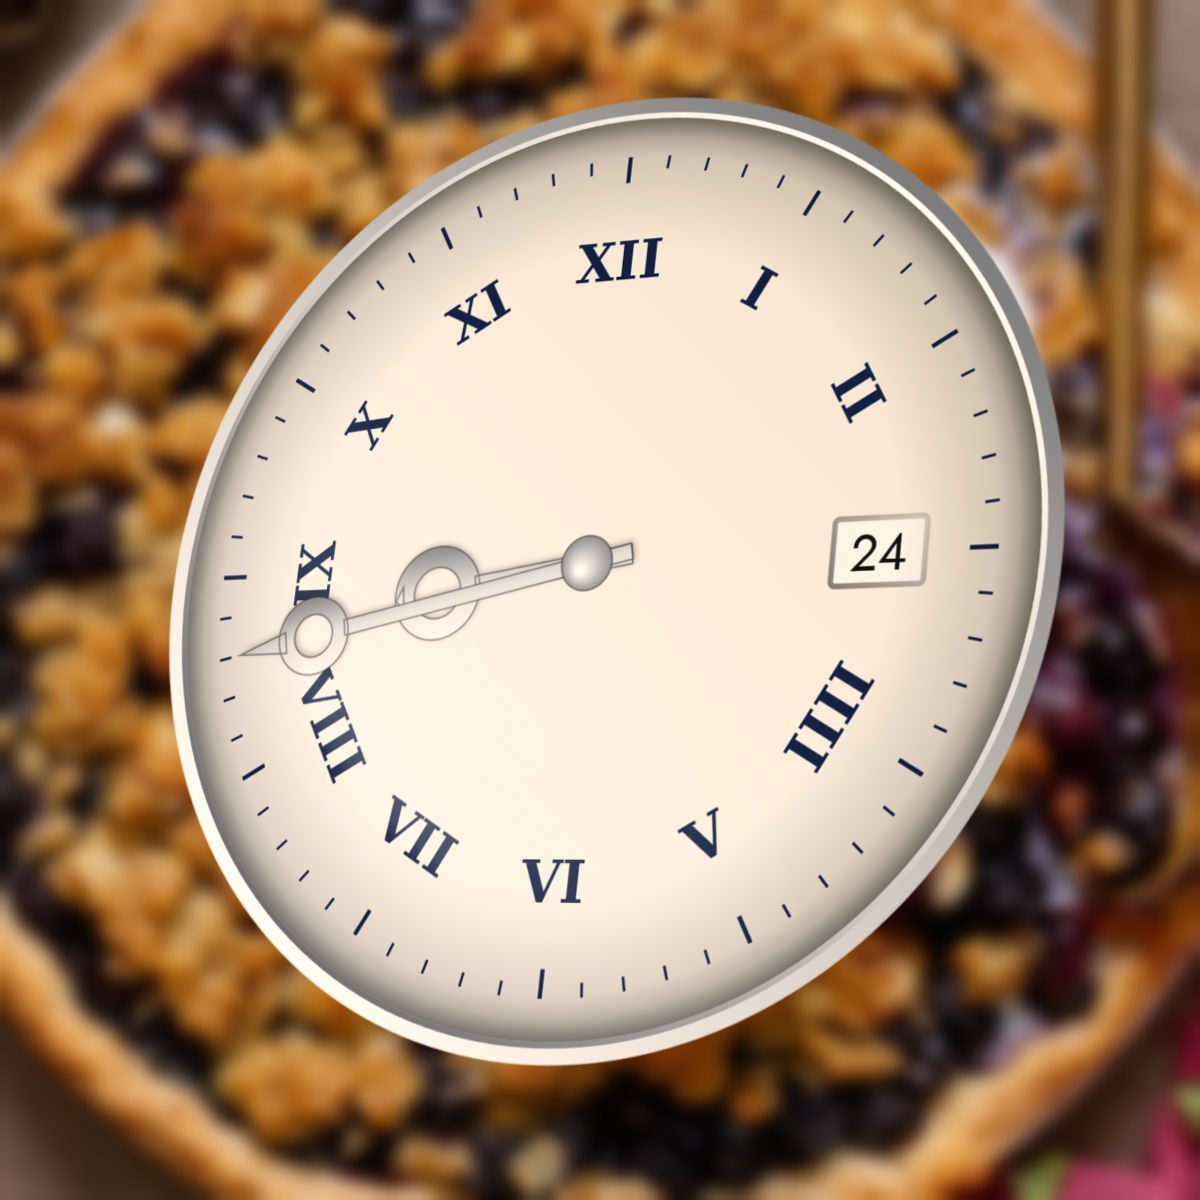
8:43
